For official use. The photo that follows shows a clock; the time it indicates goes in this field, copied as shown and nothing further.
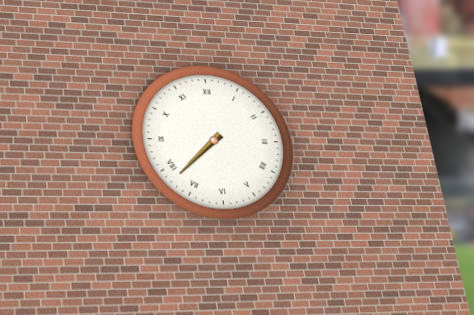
7:38
